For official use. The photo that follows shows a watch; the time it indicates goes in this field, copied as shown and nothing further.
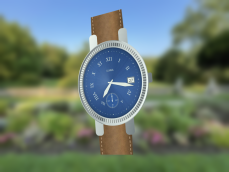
7:17
